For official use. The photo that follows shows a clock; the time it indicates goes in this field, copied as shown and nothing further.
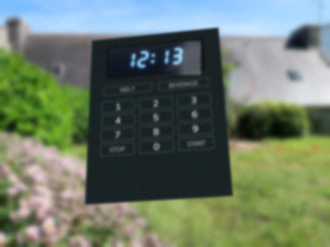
12:13
